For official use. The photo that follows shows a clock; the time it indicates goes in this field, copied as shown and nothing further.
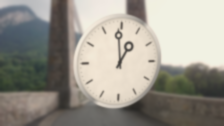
12:59
